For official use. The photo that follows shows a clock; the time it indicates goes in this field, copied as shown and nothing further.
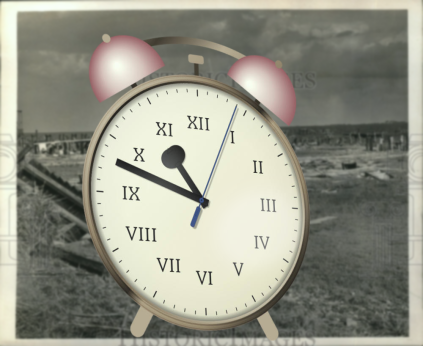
10:48:04
